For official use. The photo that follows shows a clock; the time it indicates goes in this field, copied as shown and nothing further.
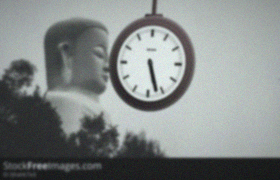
5:27
